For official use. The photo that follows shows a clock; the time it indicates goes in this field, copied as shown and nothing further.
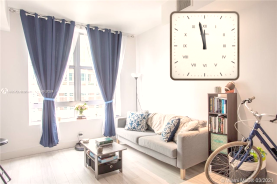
11:58
